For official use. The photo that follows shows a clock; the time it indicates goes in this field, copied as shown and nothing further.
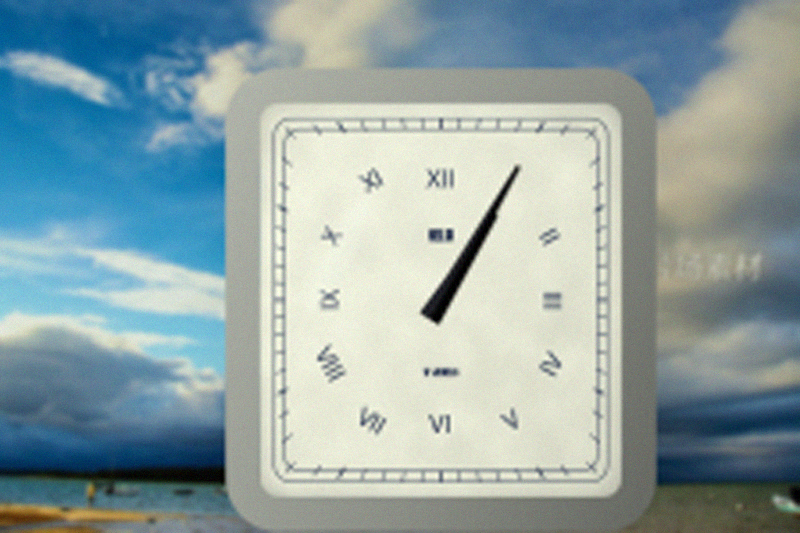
1:05
